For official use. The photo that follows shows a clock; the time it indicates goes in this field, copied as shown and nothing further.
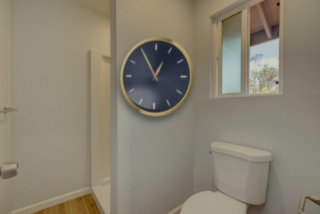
12:55
